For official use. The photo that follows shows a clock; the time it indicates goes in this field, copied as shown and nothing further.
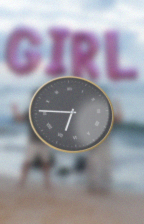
6:46
